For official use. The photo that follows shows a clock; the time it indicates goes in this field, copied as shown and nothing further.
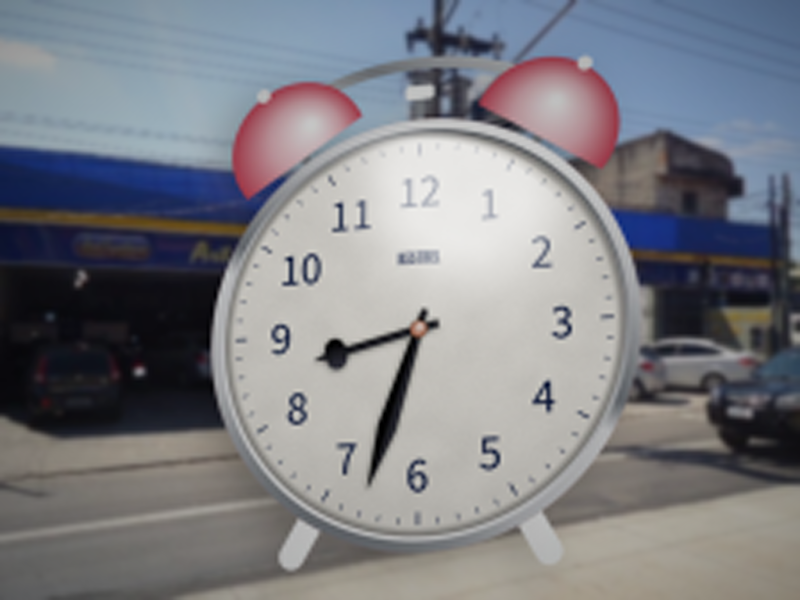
8:33
